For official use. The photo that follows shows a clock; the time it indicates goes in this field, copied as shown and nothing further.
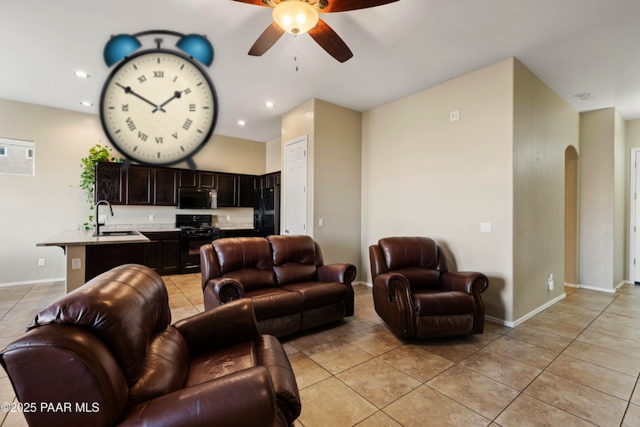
1:50
